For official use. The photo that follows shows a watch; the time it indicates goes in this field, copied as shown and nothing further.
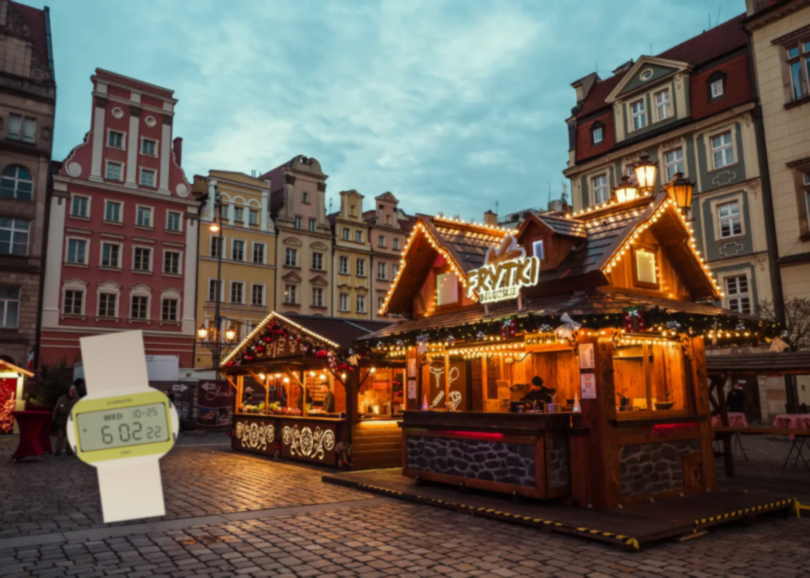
6:02:22
